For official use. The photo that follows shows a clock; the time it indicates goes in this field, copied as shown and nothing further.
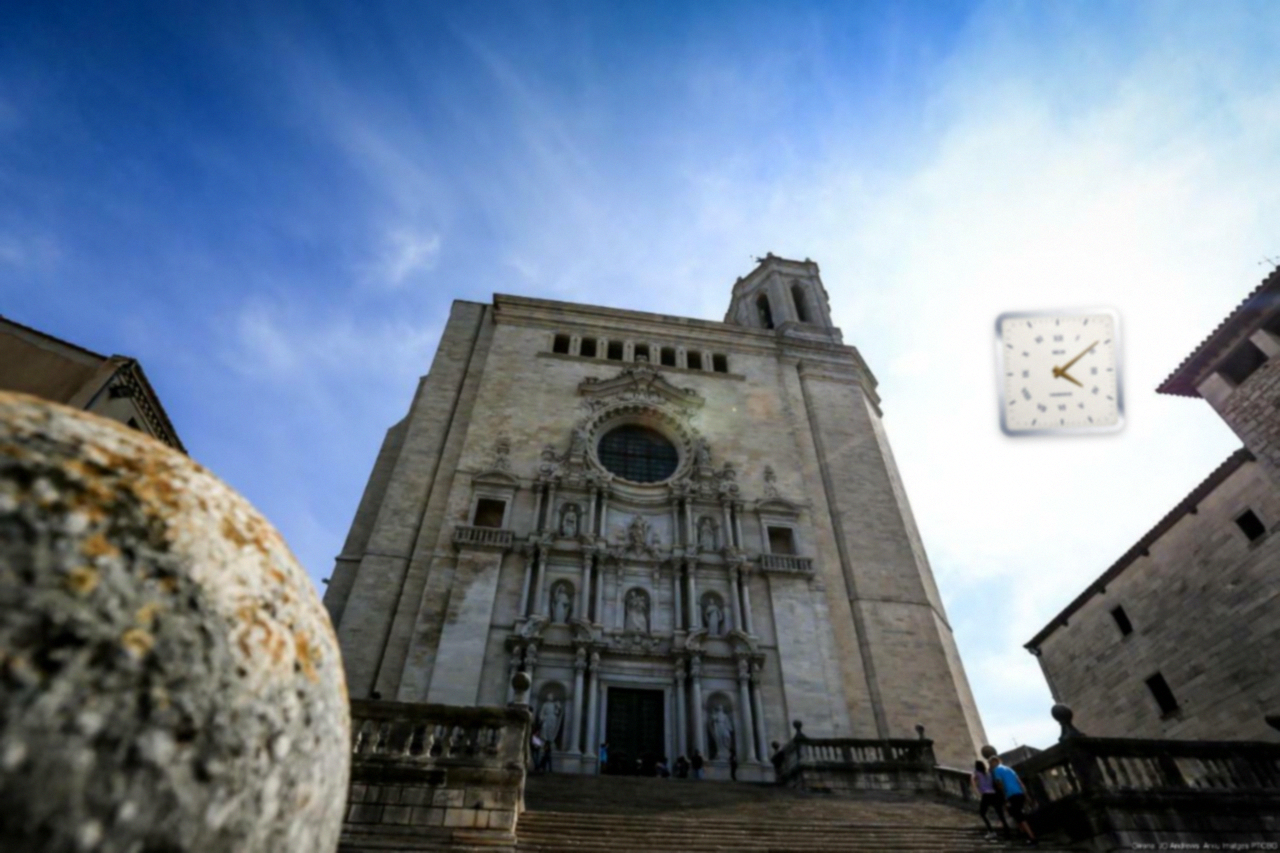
4:09
